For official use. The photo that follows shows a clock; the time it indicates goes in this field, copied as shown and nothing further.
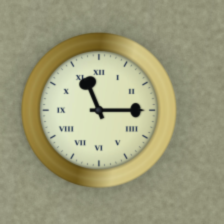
11:15
